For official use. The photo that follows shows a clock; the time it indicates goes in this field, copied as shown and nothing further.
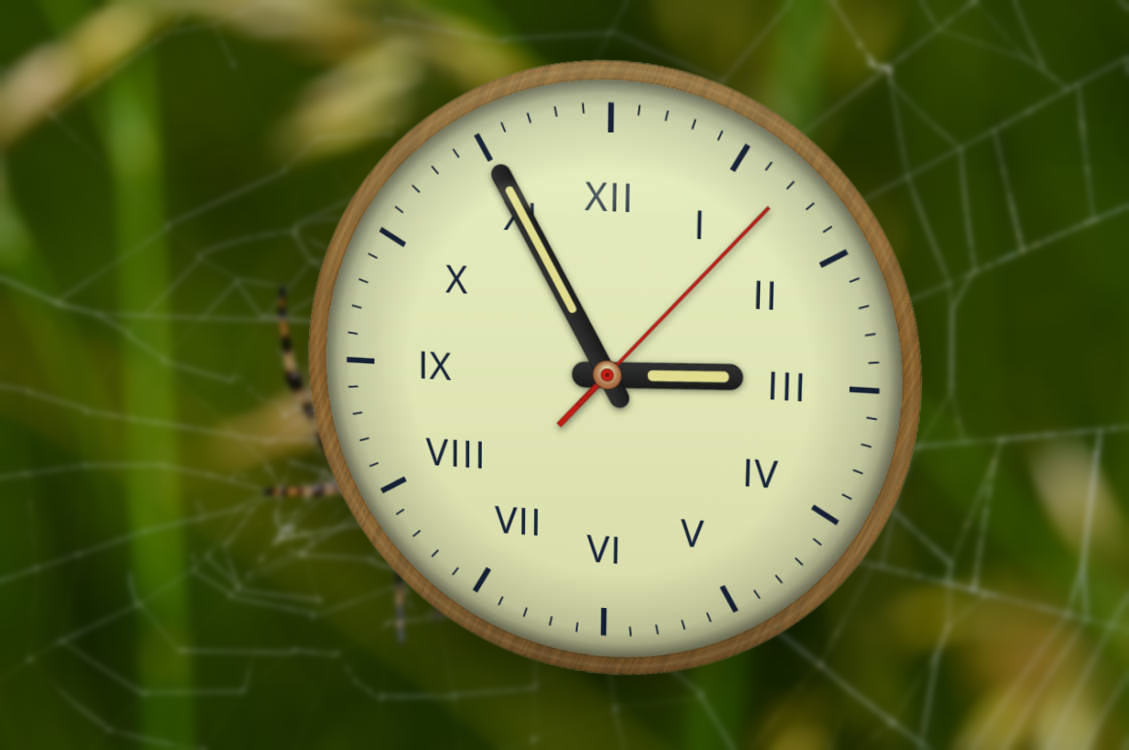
2:55:07
